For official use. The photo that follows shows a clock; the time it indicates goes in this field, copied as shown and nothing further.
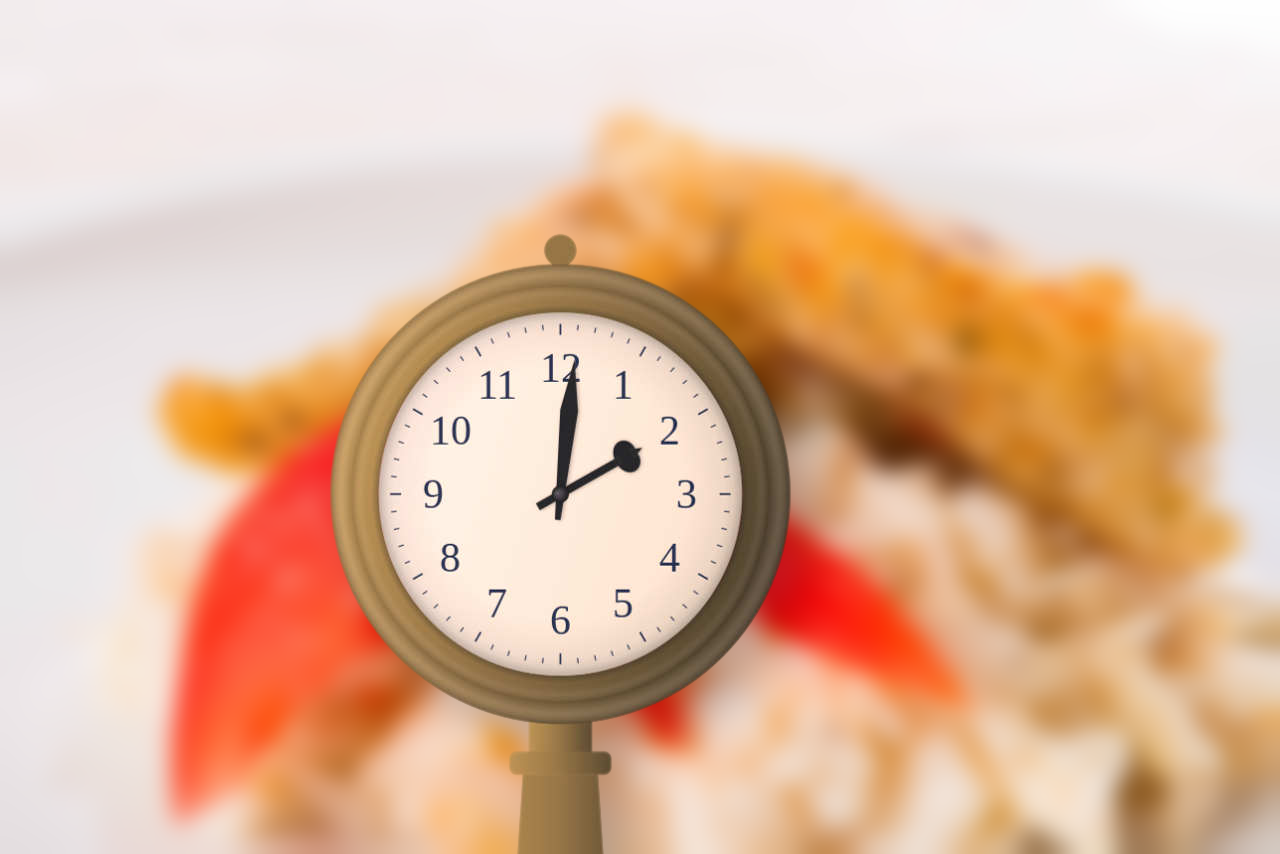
2:01
